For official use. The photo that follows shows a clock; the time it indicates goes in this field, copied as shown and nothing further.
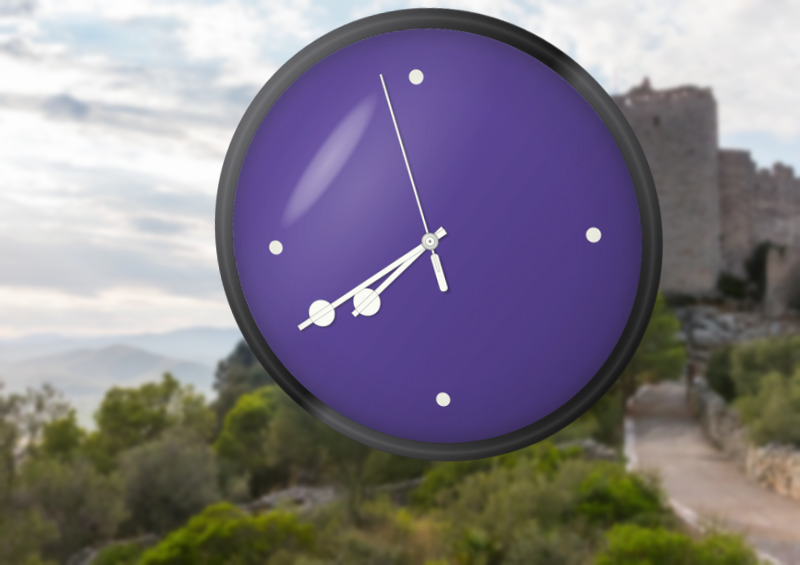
7:39:58
